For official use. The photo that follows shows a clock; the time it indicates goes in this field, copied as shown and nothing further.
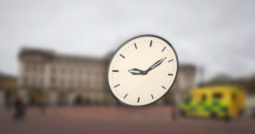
9:08
